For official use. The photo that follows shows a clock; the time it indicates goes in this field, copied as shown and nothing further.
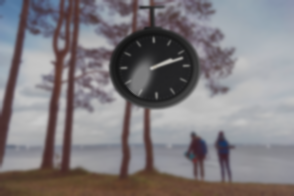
2:12
